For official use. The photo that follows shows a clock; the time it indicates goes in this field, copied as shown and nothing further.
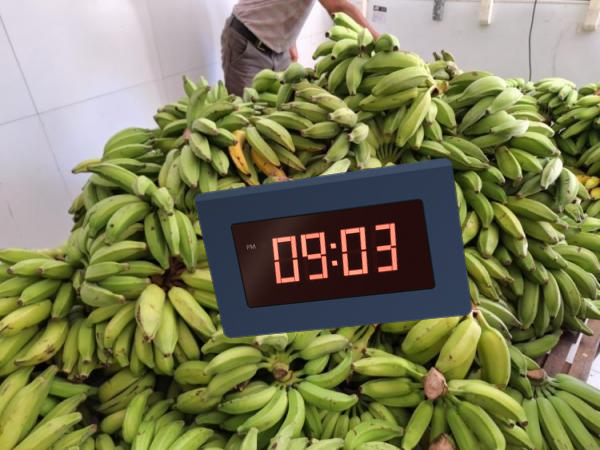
9:03
